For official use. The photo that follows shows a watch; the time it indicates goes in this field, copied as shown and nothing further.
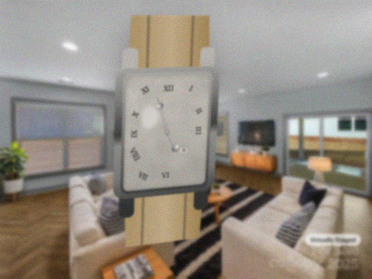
4:57
